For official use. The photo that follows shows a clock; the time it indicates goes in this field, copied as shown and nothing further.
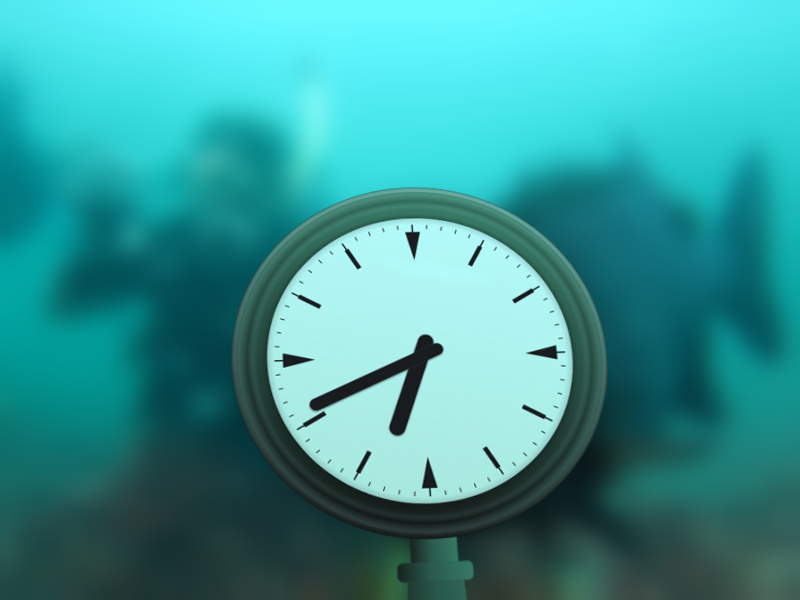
6:41
